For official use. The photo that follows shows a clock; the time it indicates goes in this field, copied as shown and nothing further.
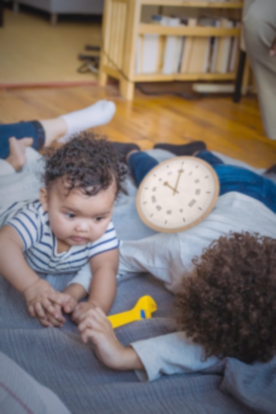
10:00
